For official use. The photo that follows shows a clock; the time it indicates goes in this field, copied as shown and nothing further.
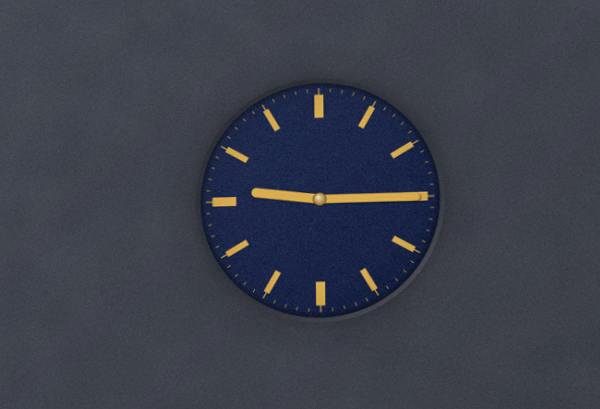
9:15
